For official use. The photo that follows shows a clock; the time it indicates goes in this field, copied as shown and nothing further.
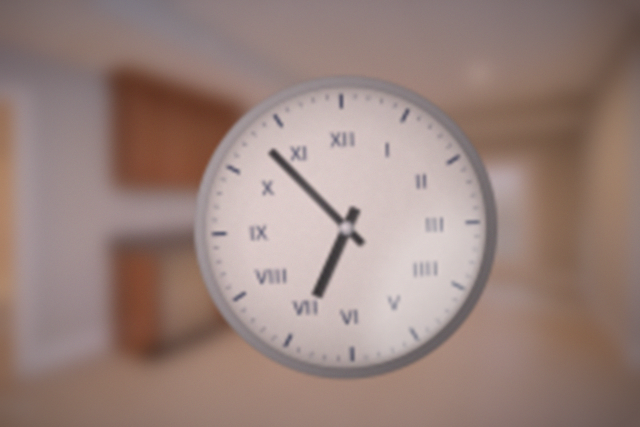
6:53
